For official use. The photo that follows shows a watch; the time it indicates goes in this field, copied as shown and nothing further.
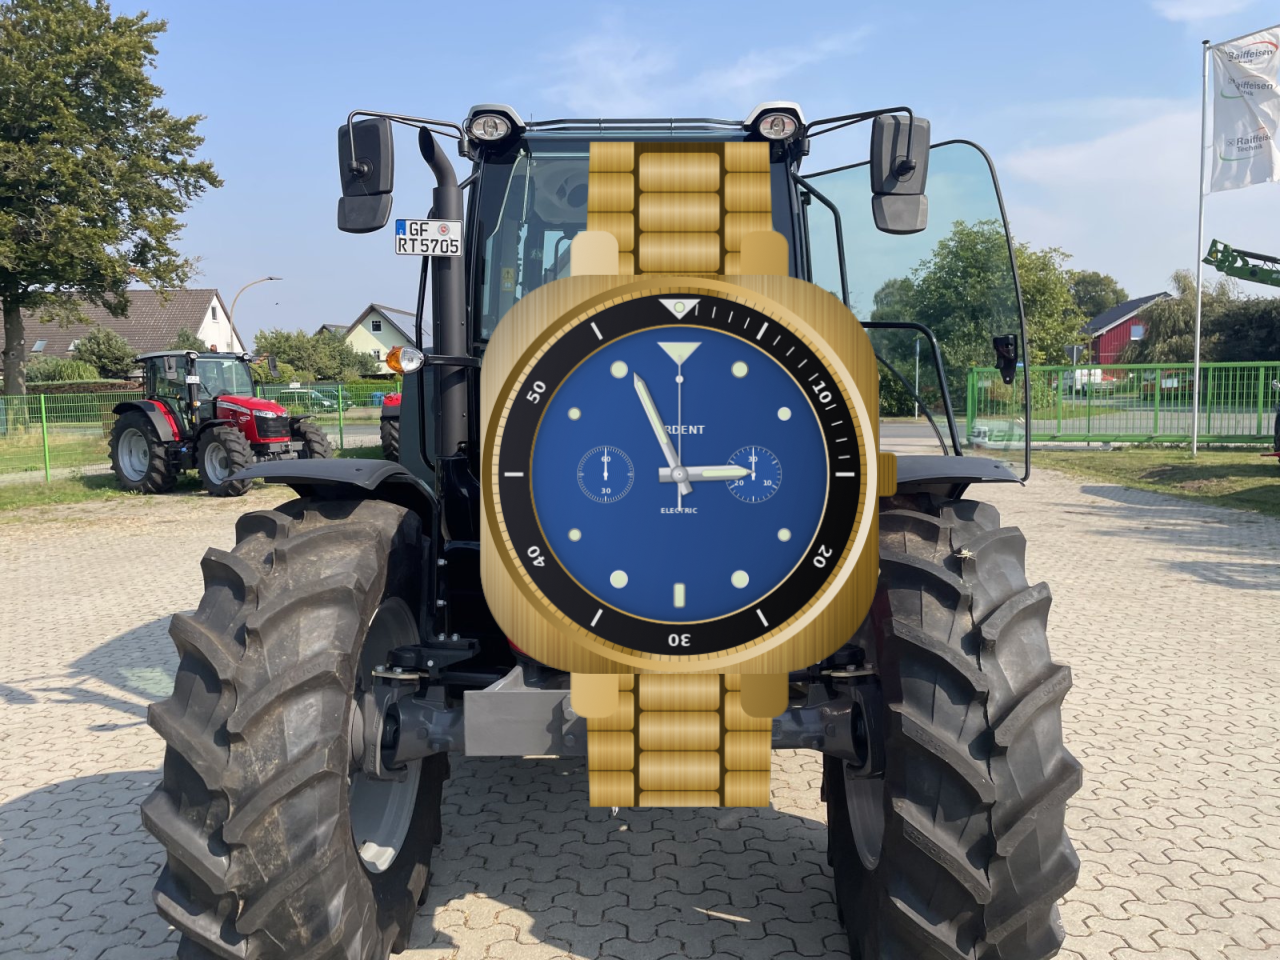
2:56
